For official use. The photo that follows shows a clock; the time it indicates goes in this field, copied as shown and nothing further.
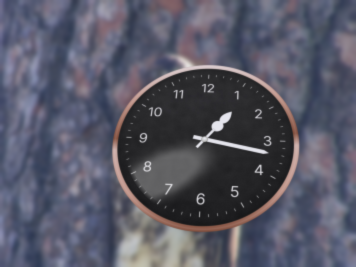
1:17
